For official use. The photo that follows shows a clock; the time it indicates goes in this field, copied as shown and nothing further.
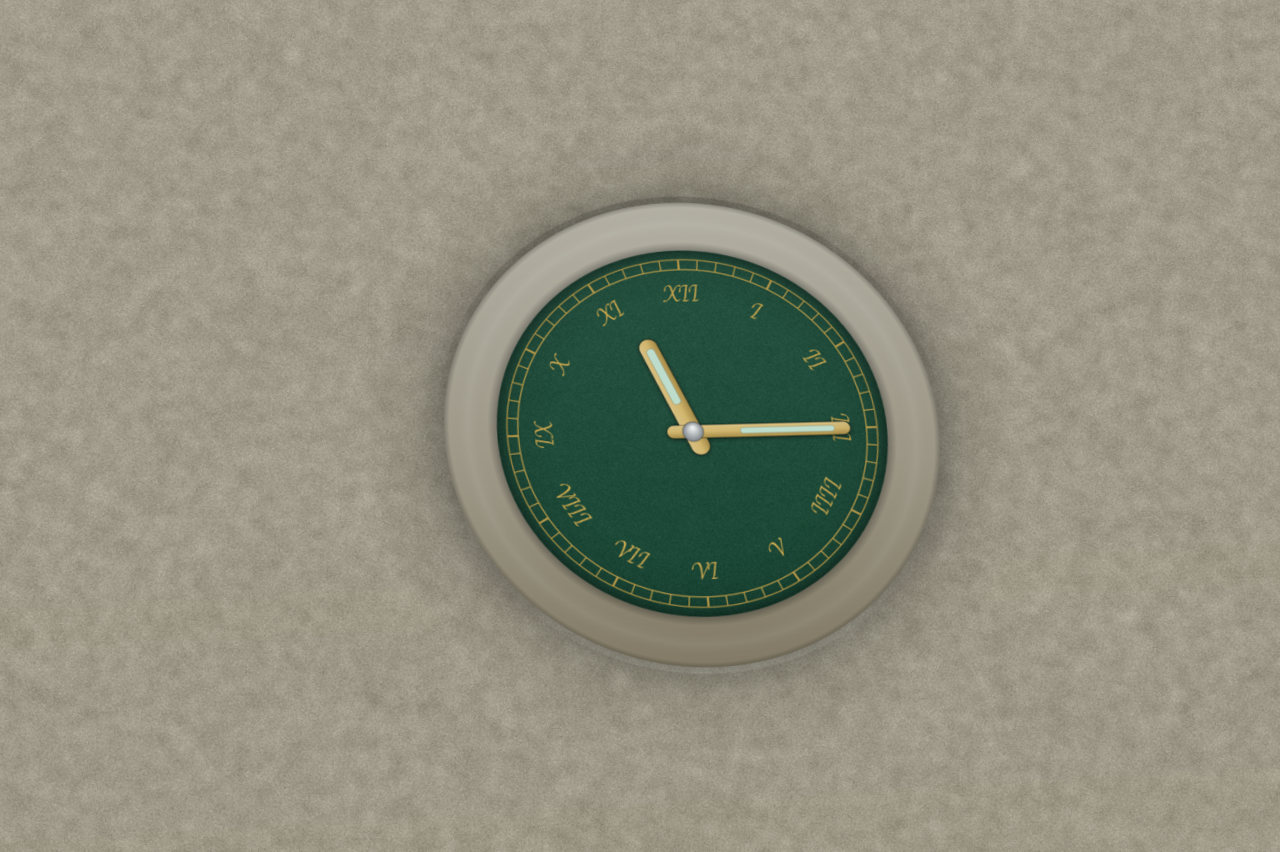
11:15
